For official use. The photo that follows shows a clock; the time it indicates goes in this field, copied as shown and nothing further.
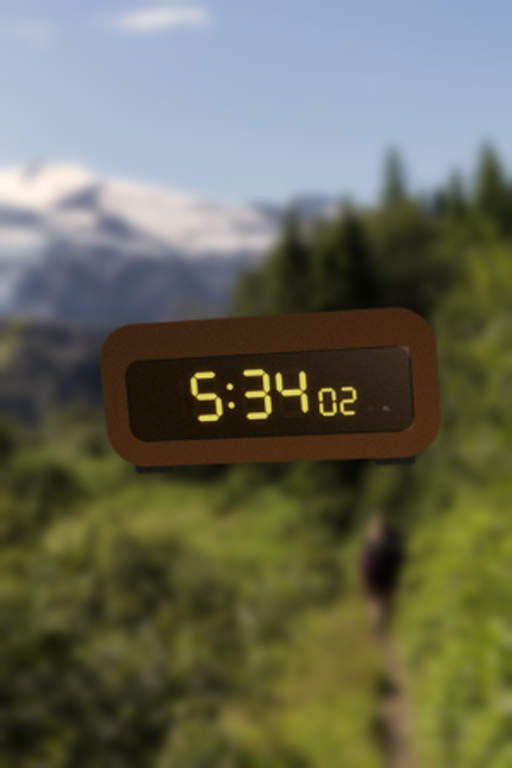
5:34:02
